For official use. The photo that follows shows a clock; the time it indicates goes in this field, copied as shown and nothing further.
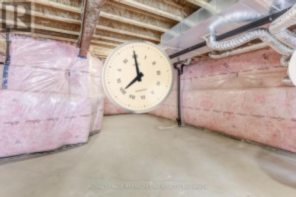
8:00
